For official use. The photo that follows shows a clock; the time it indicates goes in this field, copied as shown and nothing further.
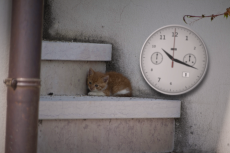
10:18
